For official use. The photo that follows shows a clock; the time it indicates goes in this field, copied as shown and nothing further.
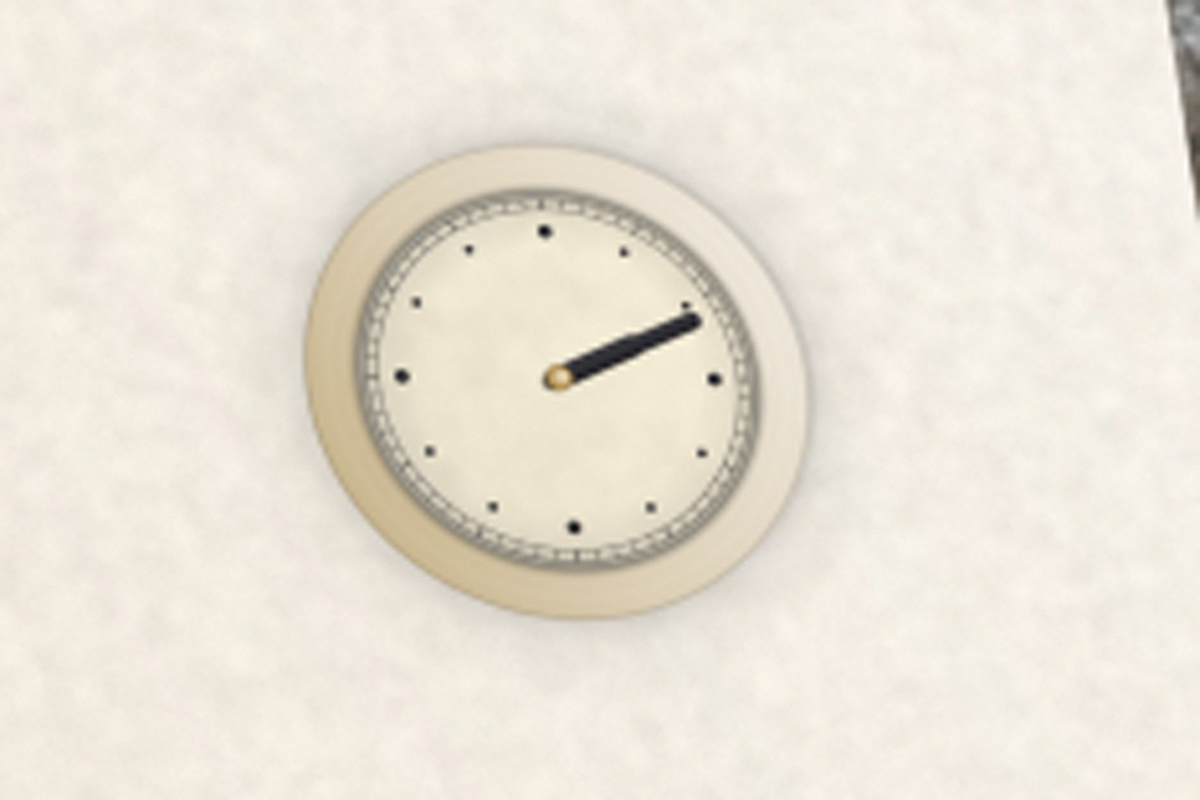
2:11
